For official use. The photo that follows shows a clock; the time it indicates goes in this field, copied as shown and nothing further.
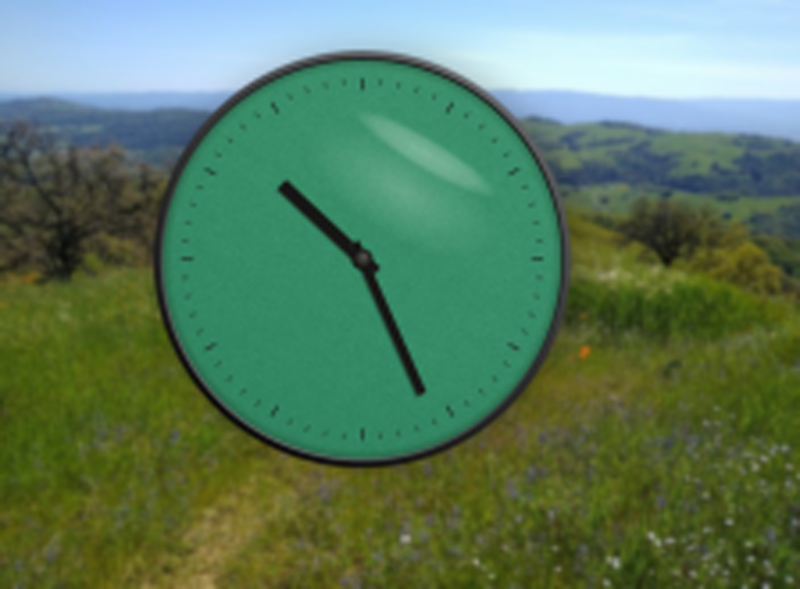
10:26
